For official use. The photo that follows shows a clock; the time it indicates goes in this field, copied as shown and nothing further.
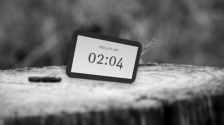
2:04
